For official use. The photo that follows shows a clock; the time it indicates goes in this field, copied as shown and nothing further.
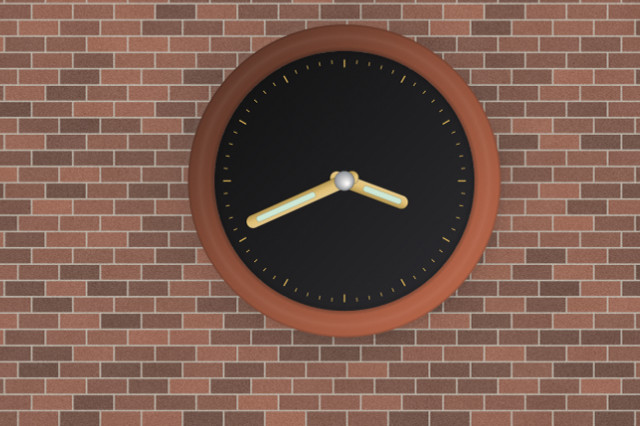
3:41
